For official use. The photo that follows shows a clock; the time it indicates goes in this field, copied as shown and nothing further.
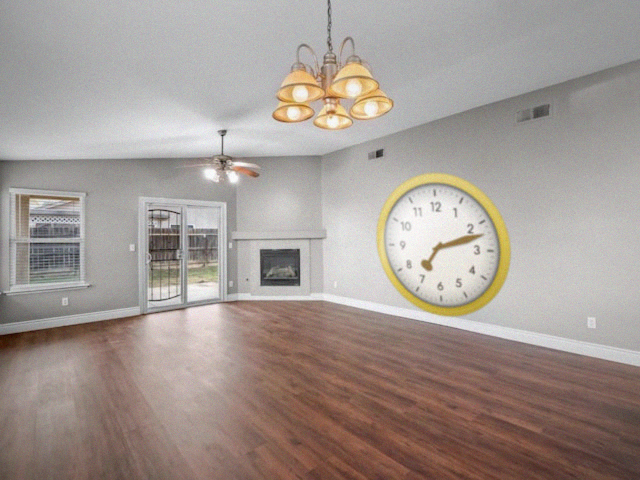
7:12
